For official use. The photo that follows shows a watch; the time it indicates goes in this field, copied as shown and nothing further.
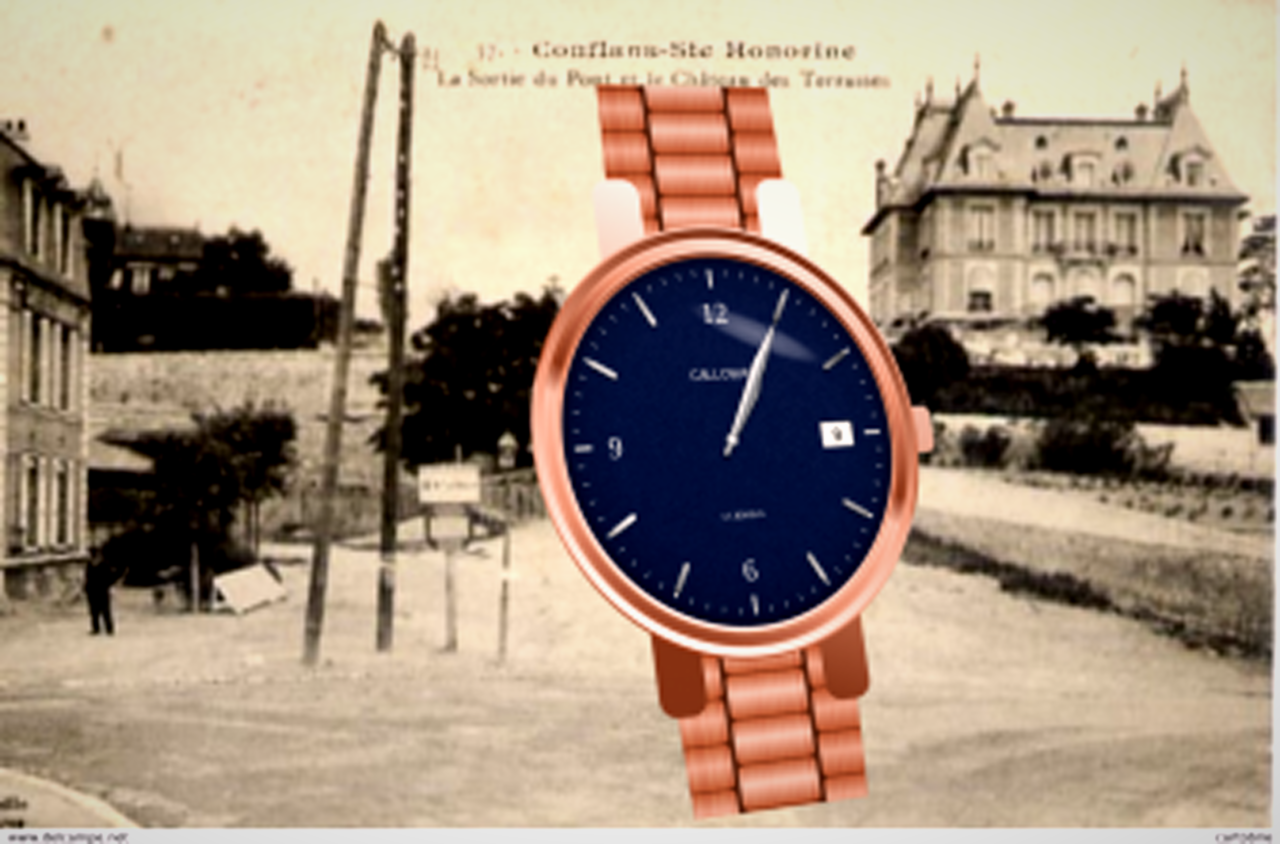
1:05
